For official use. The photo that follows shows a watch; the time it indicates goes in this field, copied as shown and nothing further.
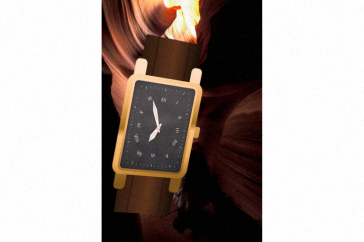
6:56
